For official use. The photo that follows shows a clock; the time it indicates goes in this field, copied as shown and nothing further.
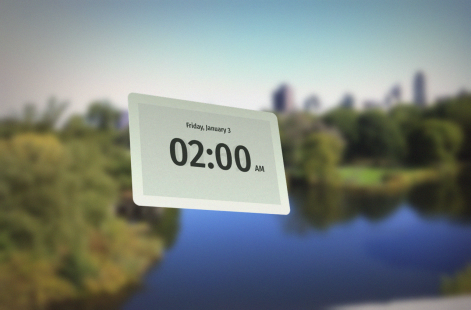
2:00
